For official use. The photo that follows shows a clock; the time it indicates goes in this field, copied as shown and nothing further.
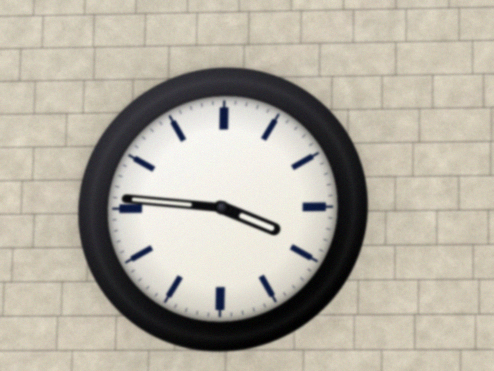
3:46
